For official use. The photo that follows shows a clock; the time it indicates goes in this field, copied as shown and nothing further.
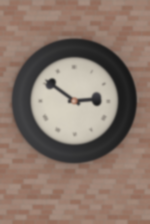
2:51
